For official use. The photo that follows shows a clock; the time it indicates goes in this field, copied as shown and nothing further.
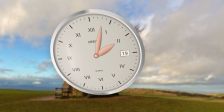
2:03
